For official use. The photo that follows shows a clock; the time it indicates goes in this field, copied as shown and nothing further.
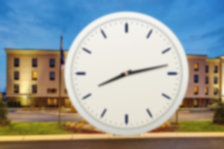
8:13
